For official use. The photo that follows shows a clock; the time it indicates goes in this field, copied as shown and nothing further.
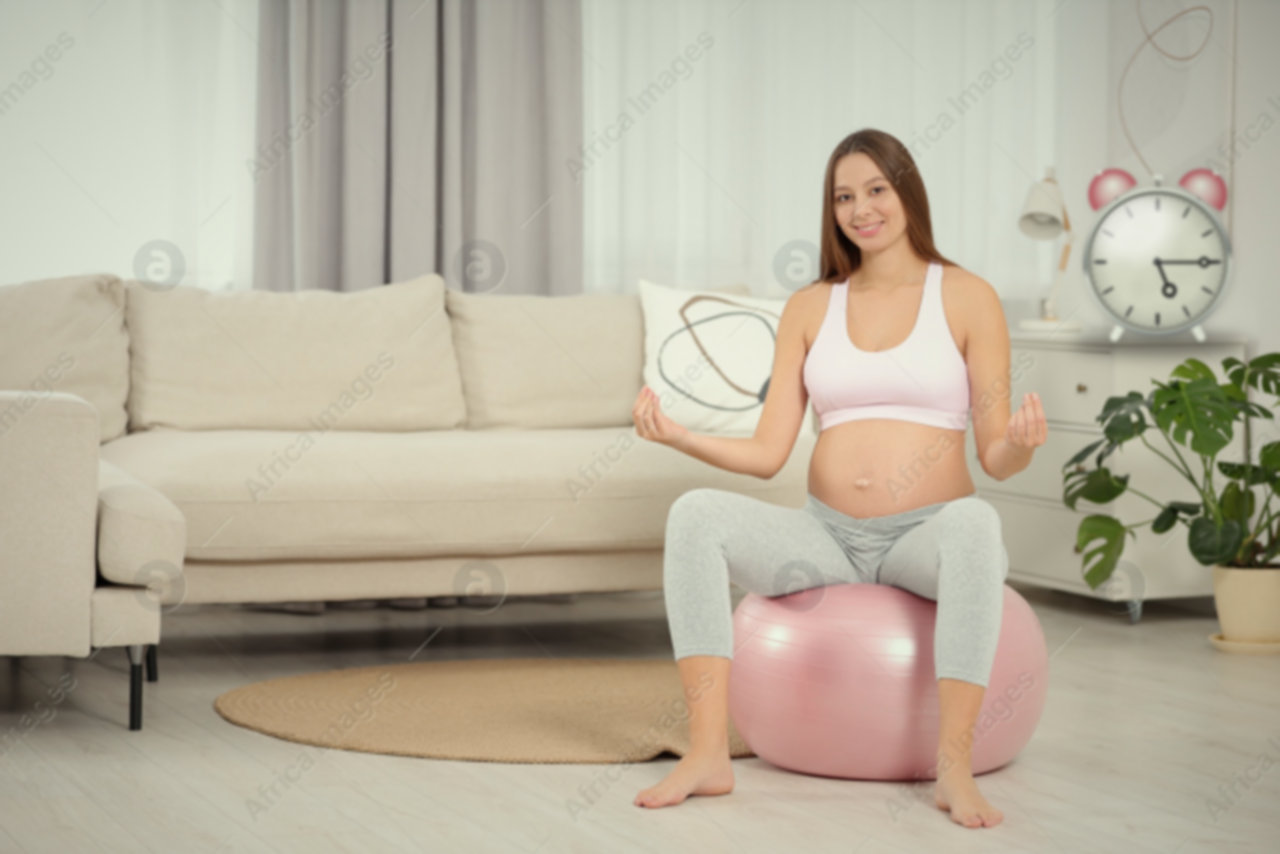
5:15
